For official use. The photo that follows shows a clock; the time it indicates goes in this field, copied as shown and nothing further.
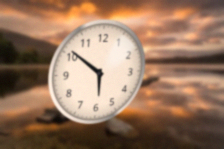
5:51
